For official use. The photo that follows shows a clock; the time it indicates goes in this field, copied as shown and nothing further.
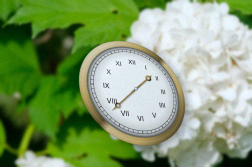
1:38
